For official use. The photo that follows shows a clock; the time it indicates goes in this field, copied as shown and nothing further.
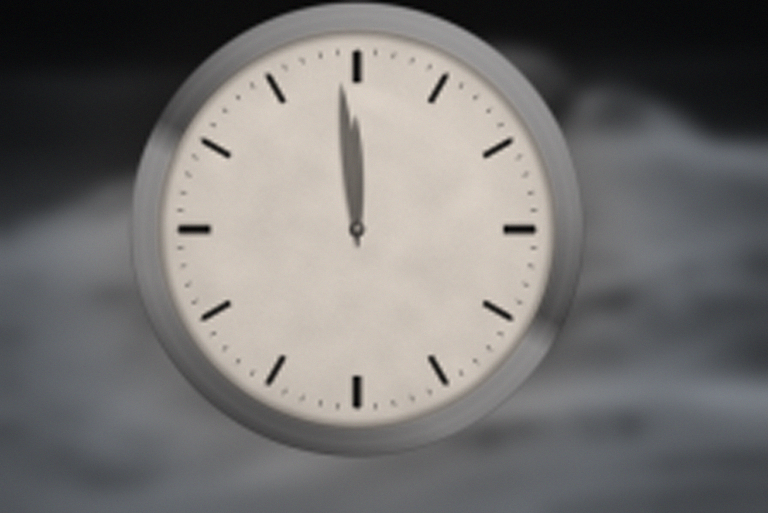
11:59
